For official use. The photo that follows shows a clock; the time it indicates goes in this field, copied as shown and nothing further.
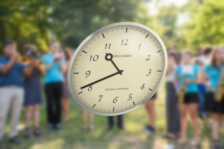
10:41
